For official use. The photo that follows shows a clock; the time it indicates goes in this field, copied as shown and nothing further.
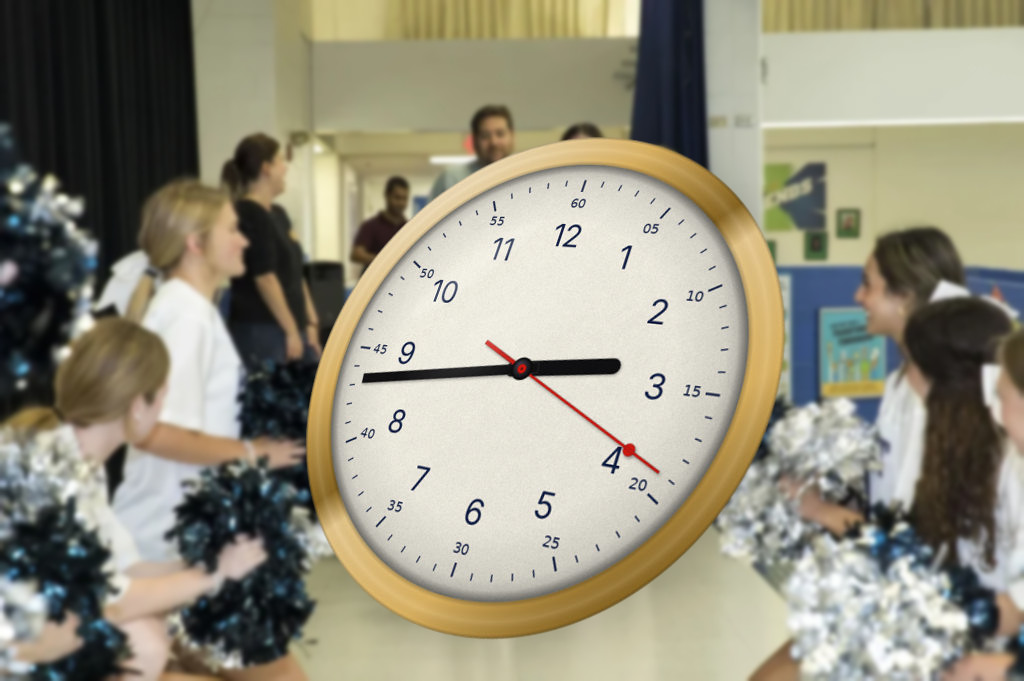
2:43:19
